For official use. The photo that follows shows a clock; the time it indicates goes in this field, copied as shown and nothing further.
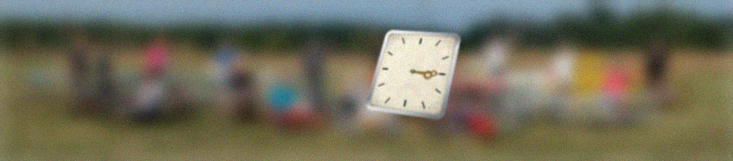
3:15
